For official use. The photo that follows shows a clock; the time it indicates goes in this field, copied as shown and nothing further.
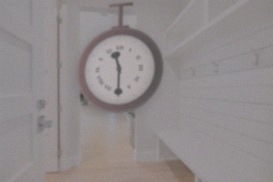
11:30
